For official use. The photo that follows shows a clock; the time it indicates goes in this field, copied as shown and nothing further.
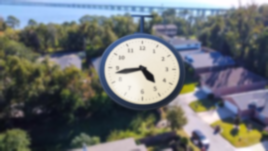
4:43
